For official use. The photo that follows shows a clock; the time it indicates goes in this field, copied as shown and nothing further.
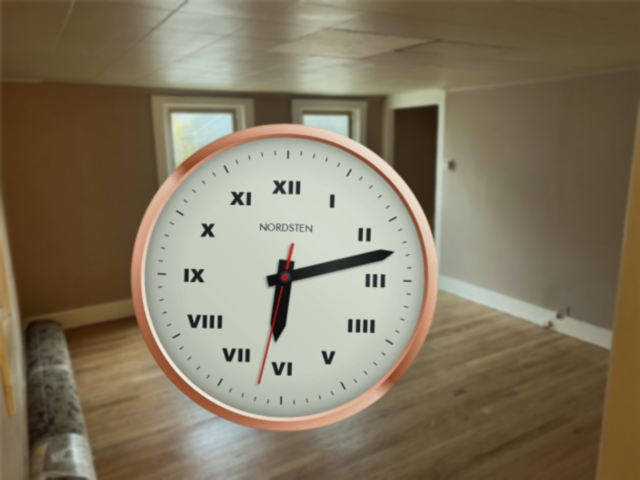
6:12:32
